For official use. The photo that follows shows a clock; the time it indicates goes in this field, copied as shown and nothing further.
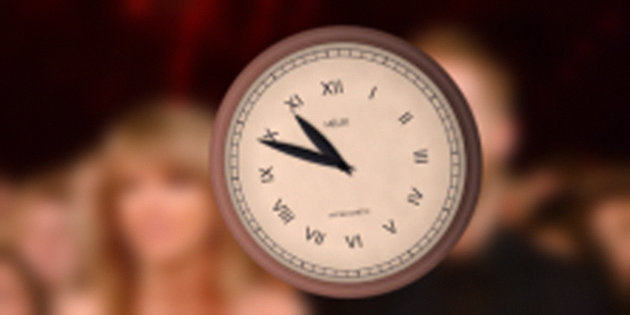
10:49
